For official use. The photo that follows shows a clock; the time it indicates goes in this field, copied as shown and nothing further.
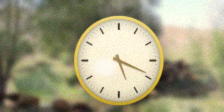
5:19
